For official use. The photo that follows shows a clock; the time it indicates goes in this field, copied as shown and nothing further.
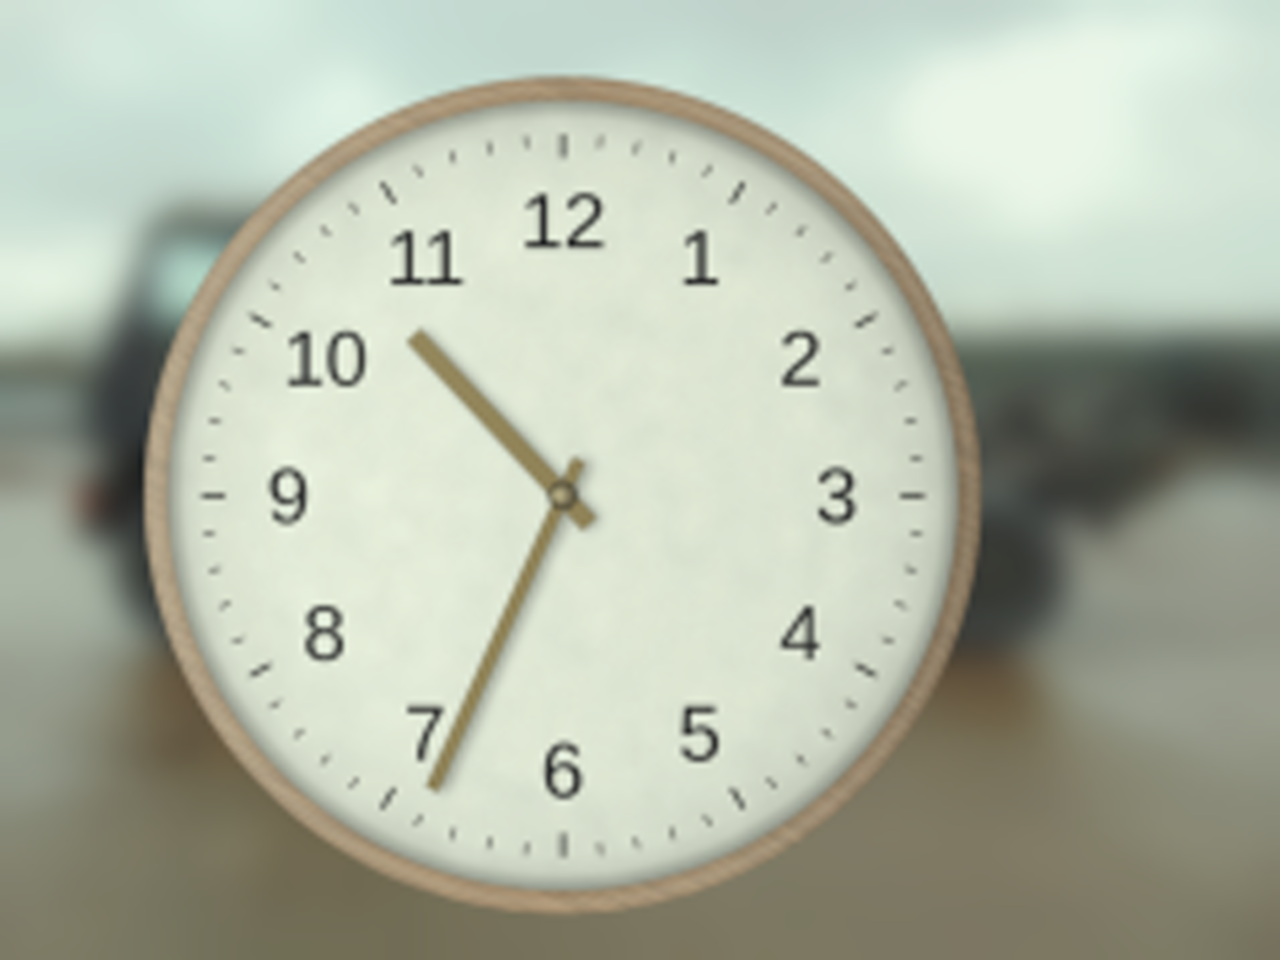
10:34
